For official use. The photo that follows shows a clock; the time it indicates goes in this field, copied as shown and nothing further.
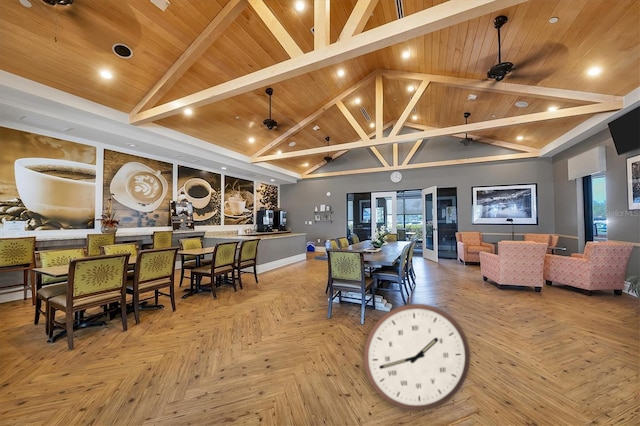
1:43
